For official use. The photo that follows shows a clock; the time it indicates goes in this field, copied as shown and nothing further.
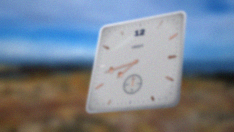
7:43
